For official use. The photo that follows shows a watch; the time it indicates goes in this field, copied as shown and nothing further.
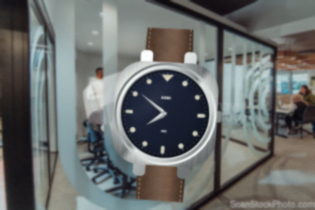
7:51
